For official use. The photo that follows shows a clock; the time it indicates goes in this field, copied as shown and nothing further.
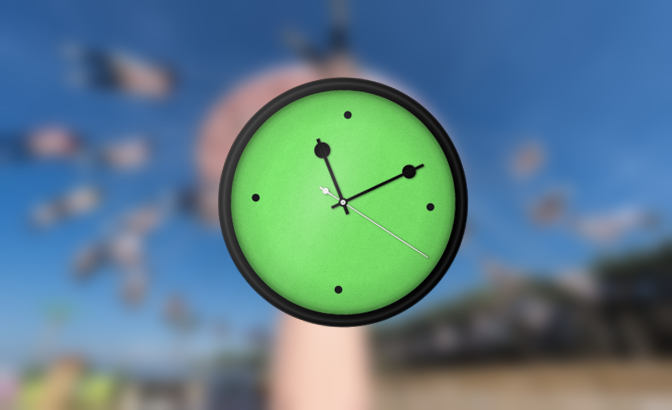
11:10:20
